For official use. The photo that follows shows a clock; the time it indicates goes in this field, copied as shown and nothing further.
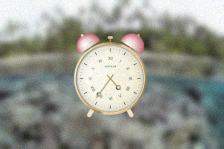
4:36
